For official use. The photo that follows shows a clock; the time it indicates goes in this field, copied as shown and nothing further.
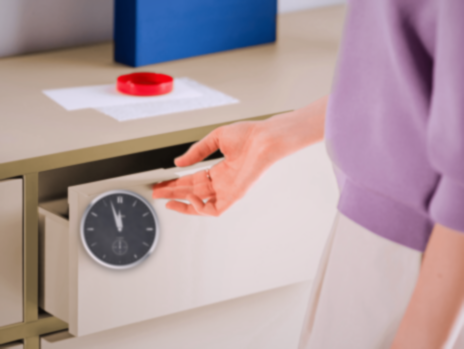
11:57
